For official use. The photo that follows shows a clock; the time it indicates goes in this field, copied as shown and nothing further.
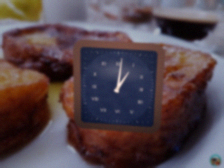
1:01
